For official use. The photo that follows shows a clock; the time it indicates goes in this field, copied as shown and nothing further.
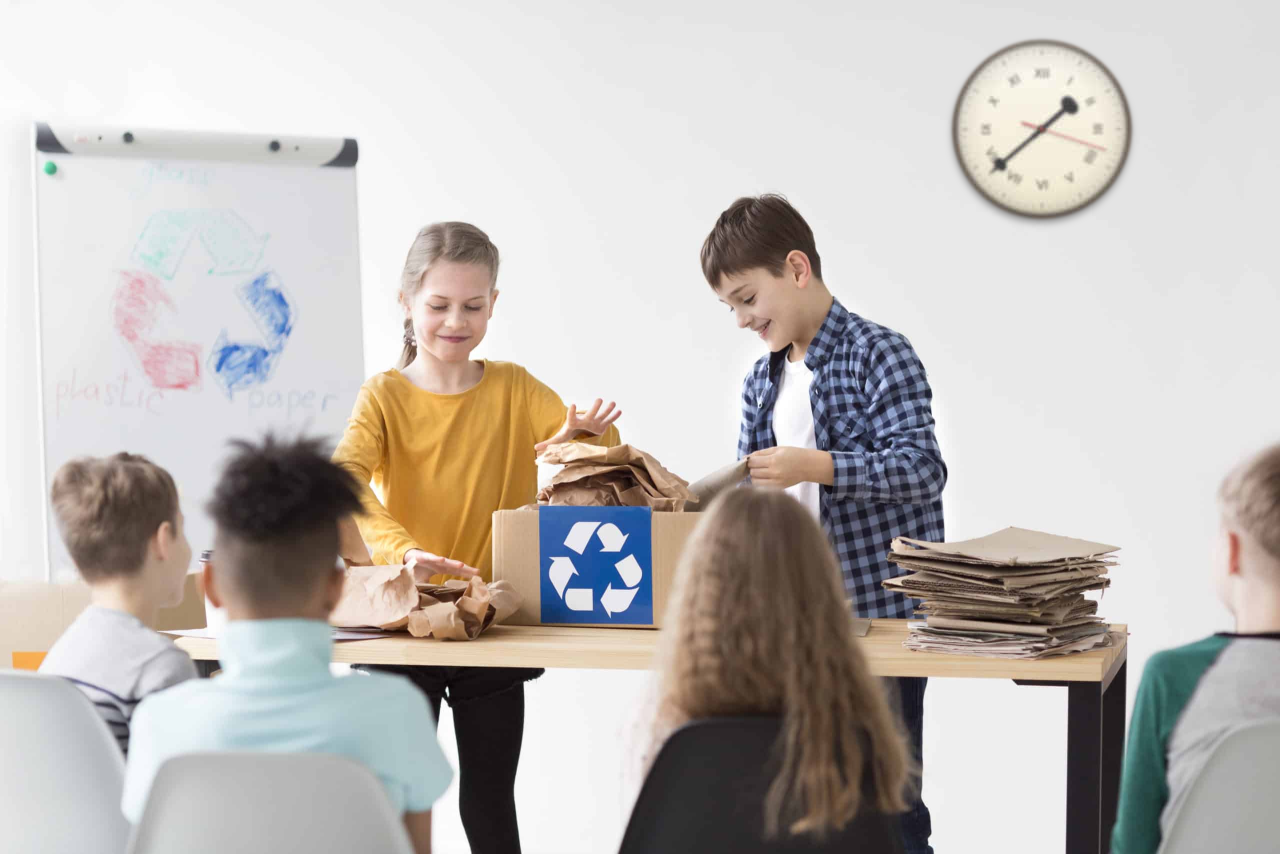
1:38:18
